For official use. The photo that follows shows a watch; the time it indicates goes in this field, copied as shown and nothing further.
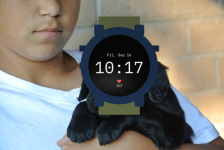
10:17
